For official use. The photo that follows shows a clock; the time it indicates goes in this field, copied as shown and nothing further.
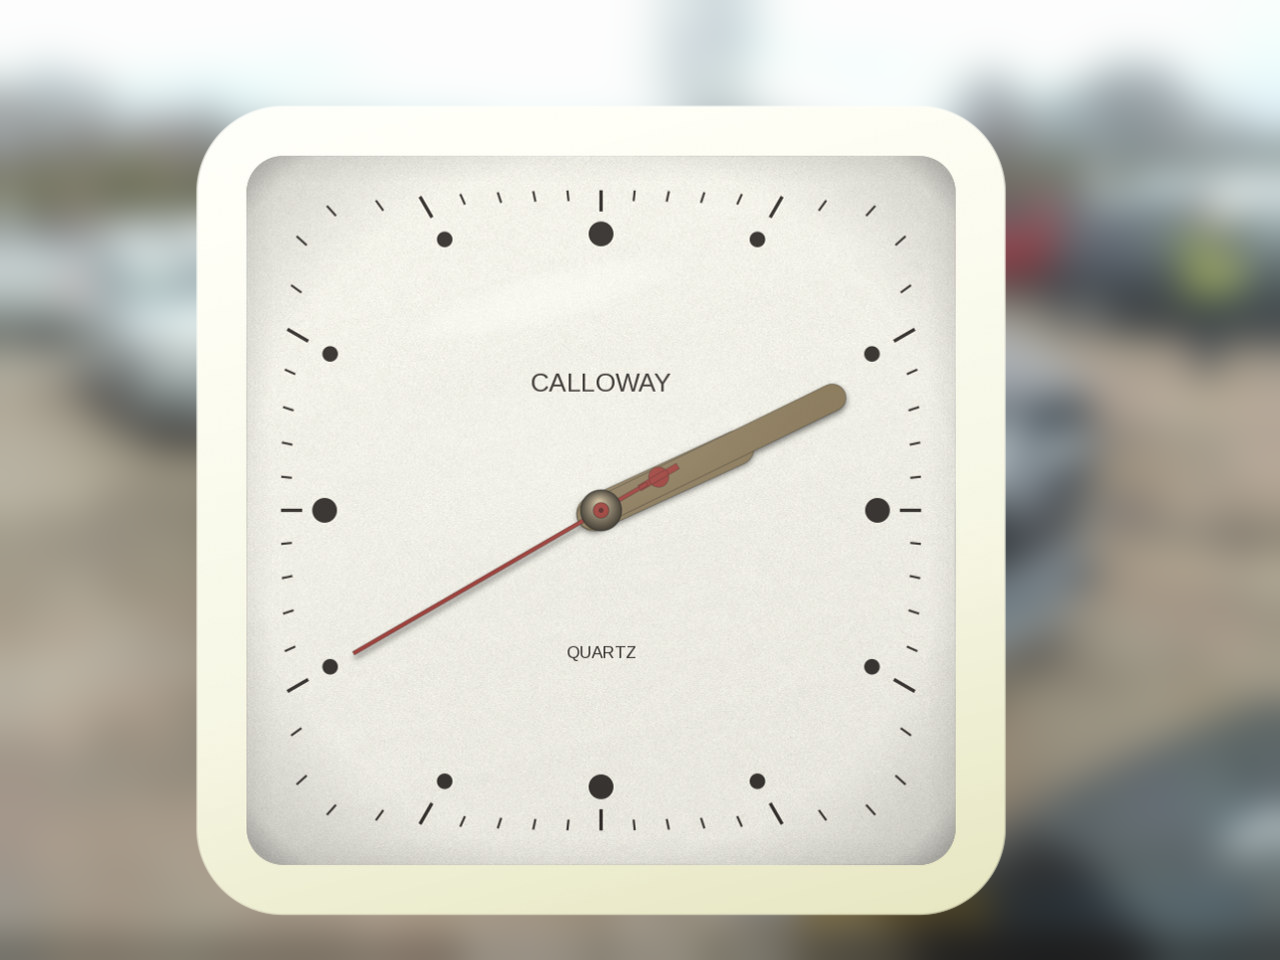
2:10:40
